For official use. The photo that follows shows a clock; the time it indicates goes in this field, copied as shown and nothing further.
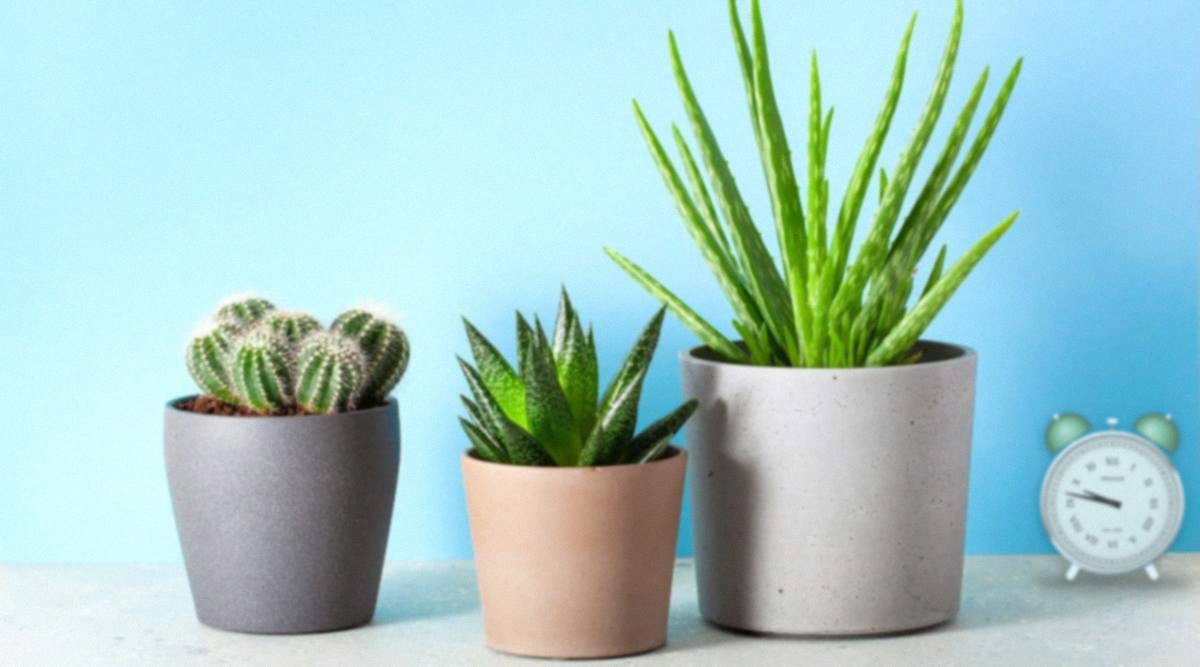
9:47
